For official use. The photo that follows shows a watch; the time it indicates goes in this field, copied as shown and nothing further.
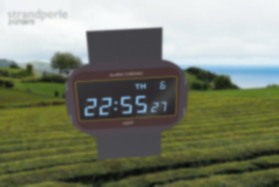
22:55
